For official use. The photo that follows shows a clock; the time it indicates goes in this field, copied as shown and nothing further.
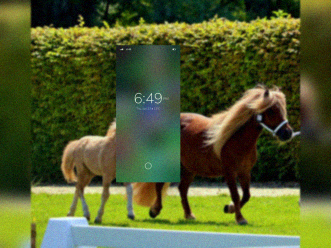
6:49
